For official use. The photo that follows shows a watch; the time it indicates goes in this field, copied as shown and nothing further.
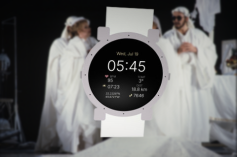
5:45
